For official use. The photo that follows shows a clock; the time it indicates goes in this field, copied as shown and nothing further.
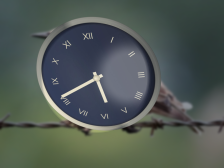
5:41
